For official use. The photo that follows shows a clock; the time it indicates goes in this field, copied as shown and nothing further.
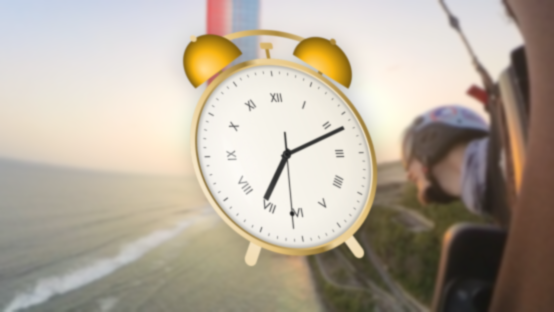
7:11:31
